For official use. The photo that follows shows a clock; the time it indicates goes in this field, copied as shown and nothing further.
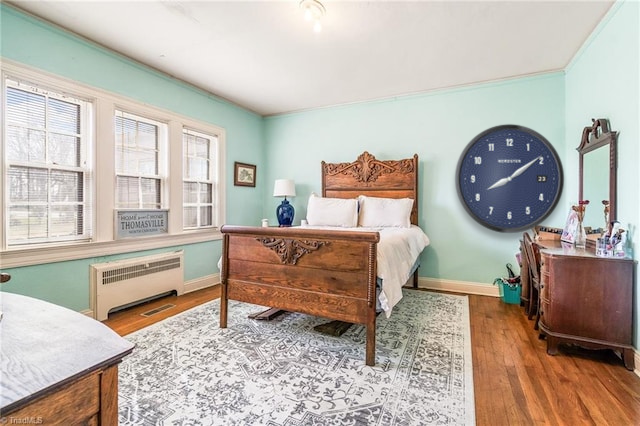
8:09
